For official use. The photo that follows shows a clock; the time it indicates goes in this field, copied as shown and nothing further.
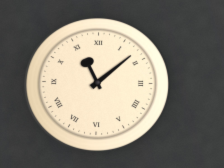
11:08
